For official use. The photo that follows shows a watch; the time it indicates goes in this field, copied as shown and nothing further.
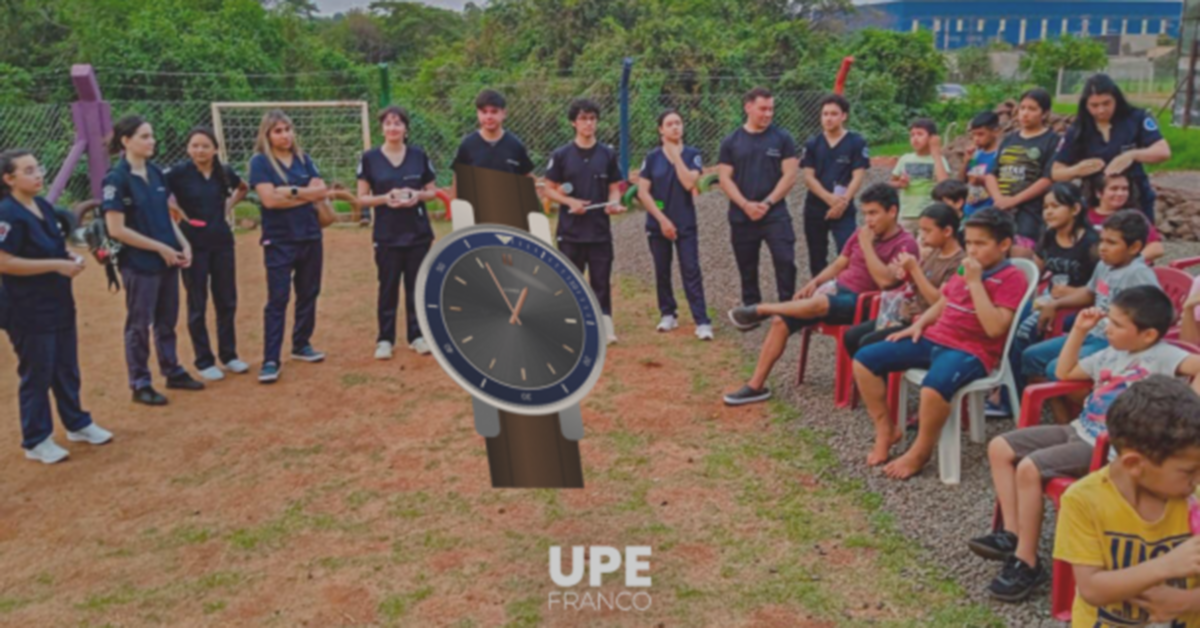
12:56
